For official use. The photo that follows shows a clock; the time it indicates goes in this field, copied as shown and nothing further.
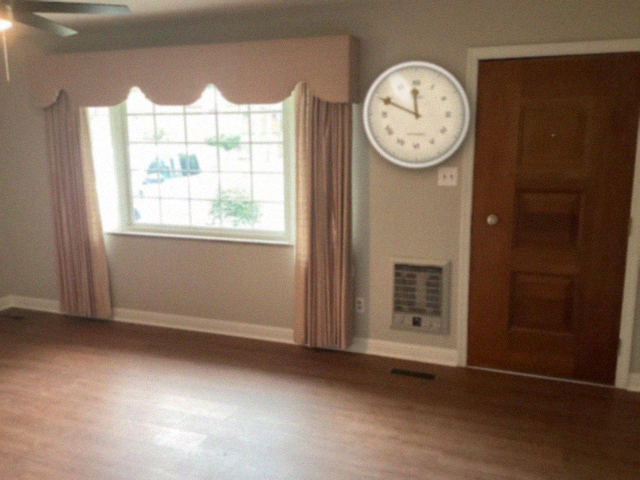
11:49
